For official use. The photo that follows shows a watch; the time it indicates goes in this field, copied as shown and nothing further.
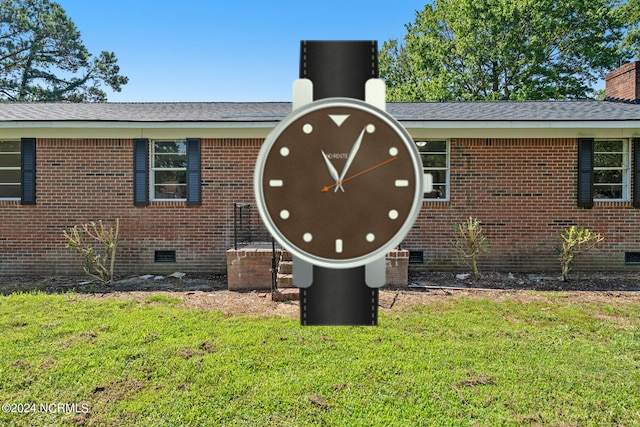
11:04:11
